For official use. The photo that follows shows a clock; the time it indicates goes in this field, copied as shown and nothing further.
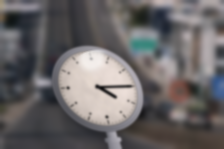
4:15
